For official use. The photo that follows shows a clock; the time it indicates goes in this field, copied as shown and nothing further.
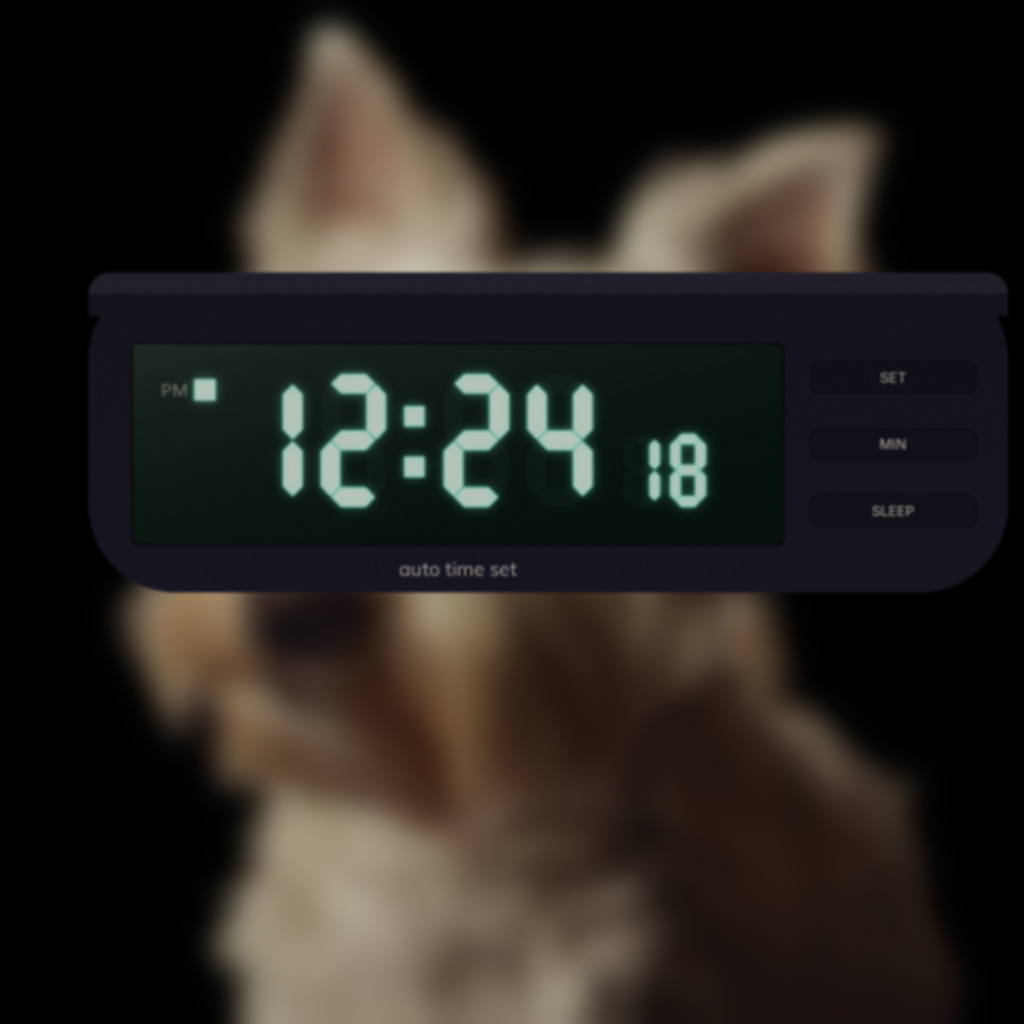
12:24:18
